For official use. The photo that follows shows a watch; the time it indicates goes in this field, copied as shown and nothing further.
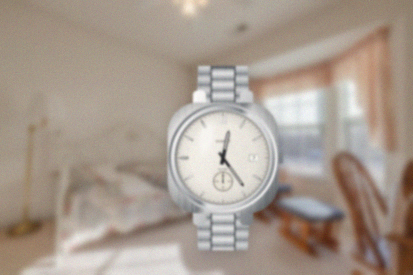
12:24
